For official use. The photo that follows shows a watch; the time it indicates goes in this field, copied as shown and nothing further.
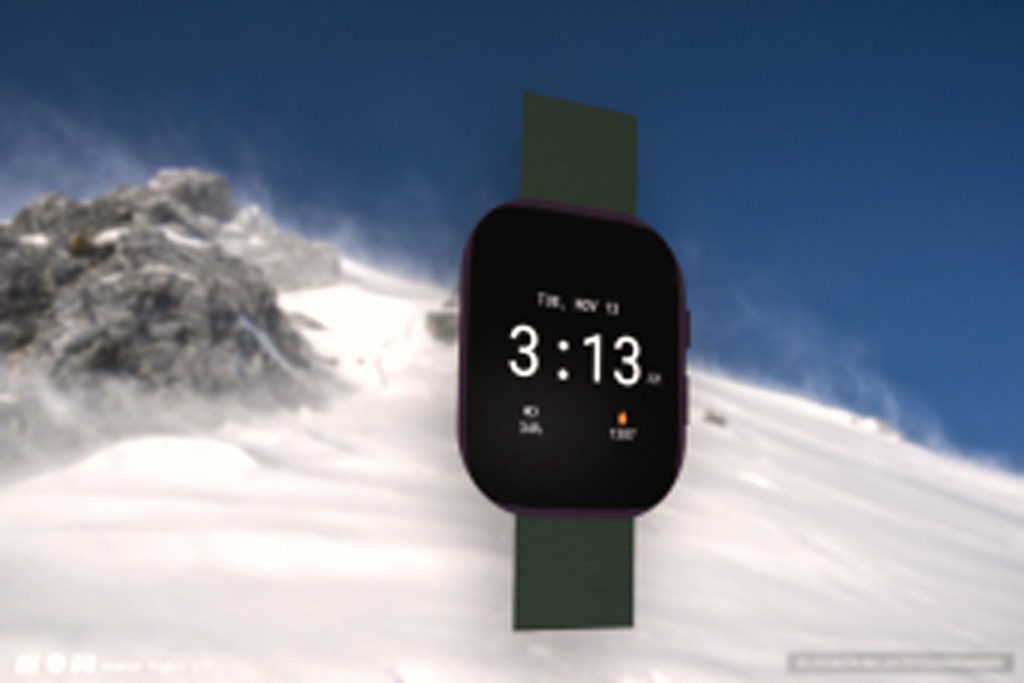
3:13
